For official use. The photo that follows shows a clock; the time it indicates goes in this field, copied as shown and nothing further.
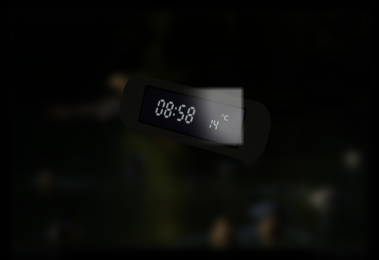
8:58
